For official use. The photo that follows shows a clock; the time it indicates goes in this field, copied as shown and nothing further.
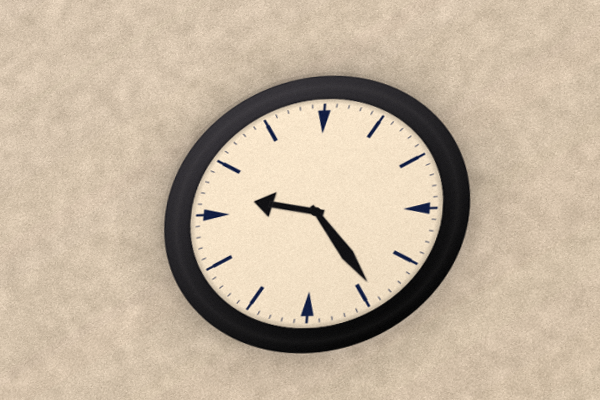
9:24
